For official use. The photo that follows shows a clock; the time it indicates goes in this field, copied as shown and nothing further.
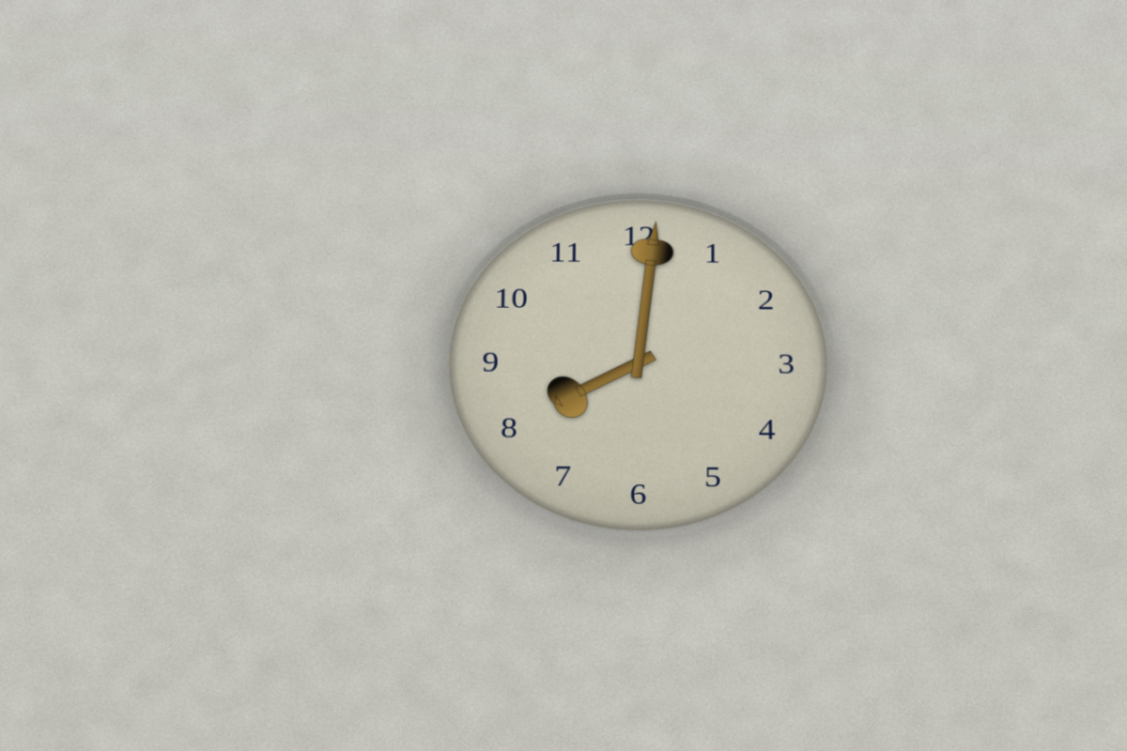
8:01
